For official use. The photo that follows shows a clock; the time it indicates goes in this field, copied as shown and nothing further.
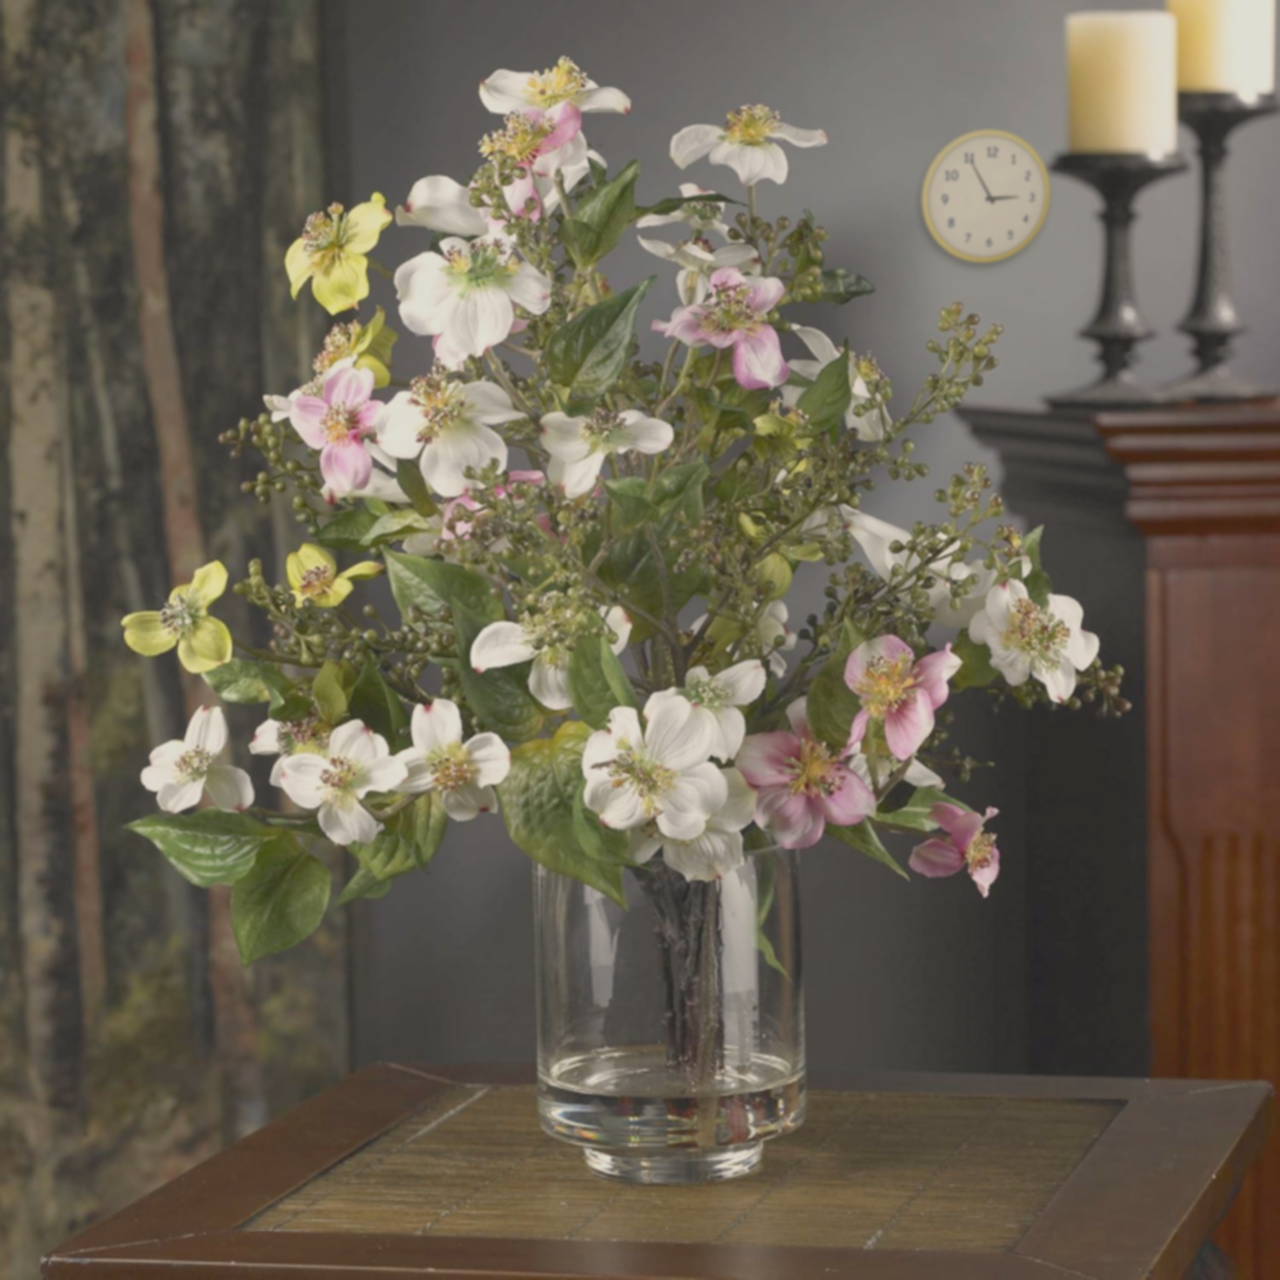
2:55
